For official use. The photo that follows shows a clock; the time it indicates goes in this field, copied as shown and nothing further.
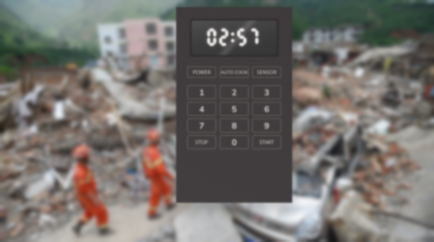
2:57
